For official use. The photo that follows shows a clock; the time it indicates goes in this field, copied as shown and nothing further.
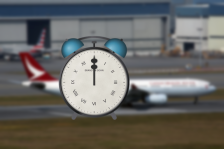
12:00
